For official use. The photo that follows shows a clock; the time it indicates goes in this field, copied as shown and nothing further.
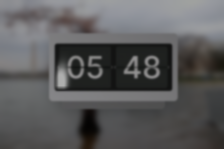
5:48
